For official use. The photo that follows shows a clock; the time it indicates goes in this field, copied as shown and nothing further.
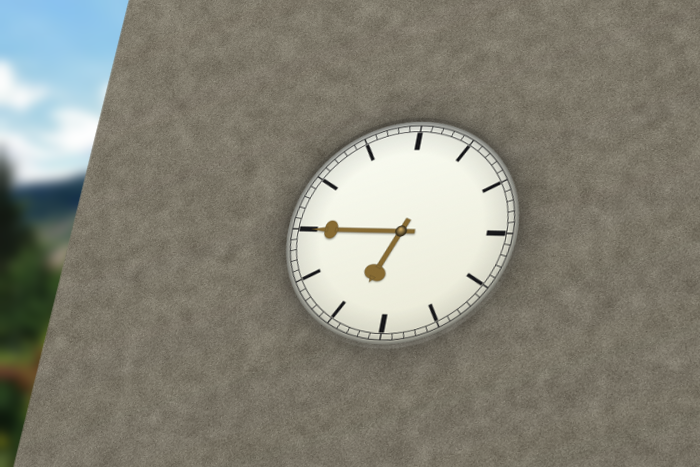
6:45
